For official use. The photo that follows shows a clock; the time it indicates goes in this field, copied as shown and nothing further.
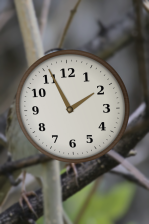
1:56
